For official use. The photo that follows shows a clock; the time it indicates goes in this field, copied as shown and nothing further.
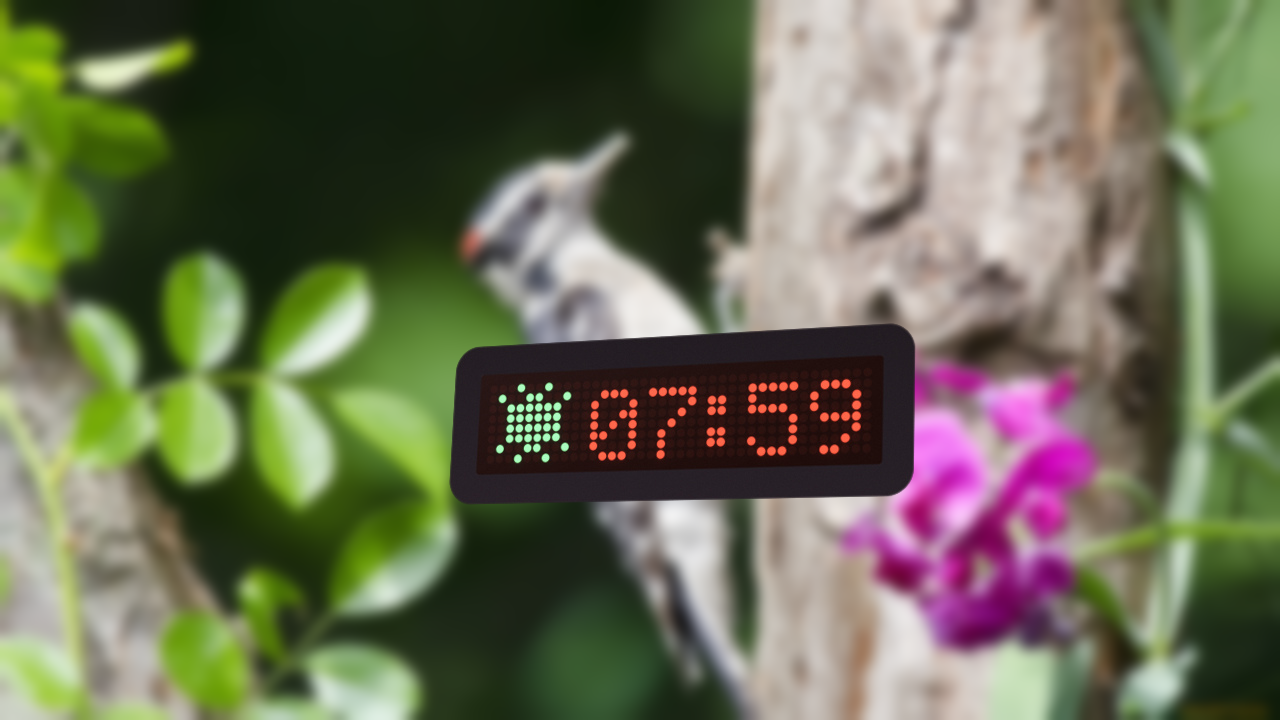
7:59
